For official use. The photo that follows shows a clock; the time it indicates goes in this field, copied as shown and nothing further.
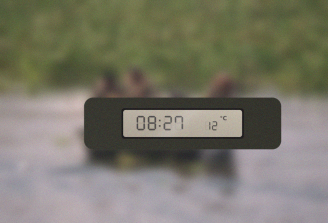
8:27
